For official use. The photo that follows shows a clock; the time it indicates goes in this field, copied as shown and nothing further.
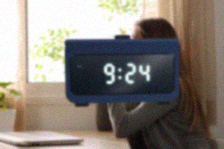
9:24
